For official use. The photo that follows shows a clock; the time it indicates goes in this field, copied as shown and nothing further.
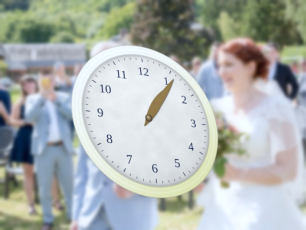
1:06
